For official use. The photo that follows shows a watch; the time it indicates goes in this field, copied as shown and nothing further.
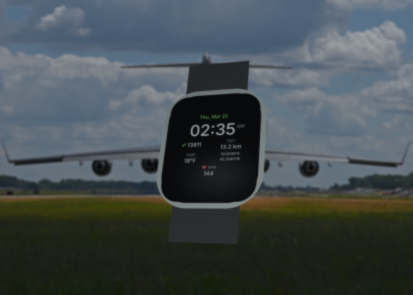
2:35
